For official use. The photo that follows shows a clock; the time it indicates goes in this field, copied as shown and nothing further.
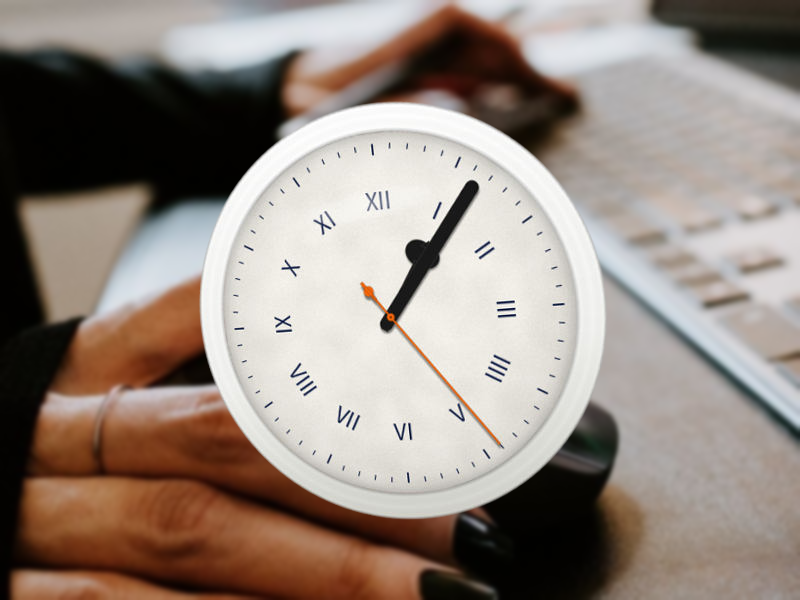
1:06:24
